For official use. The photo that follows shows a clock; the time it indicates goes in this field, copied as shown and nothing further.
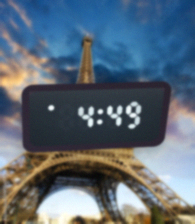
4:49
